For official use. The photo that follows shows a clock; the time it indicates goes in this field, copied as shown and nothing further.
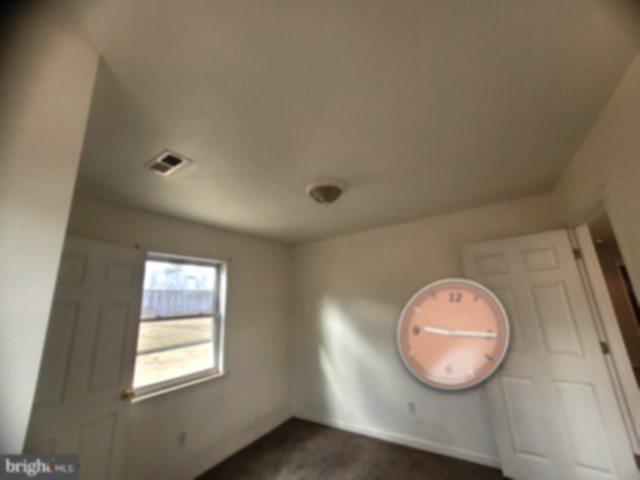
9:15
